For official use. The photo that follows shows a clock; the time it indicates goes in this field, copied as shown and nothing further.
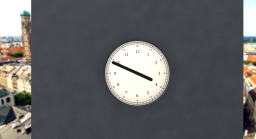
3:49
